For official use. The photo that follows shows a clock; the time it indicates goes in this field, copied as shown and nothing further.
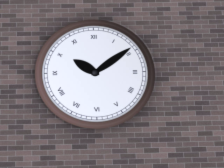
10:09
